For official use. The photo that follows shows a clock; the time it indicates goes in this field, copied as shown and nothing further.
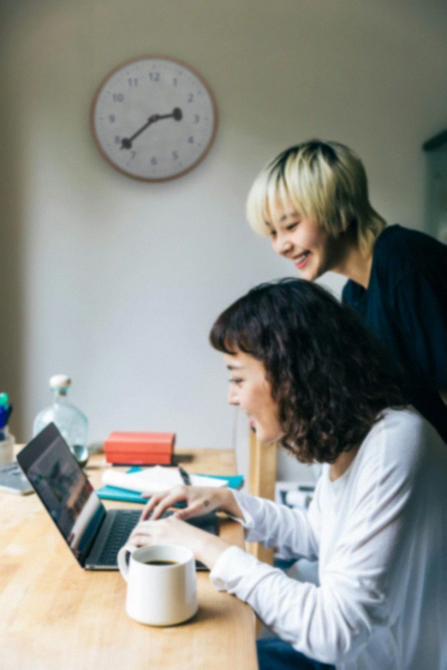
2:38
